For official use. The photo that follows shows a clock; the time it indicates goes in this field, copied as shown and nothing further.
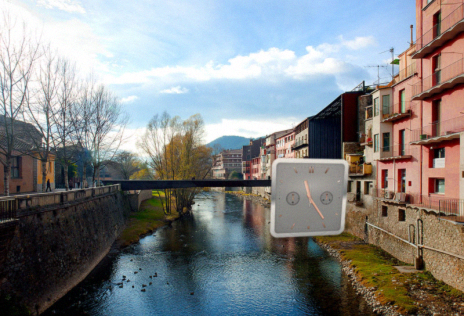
11:24
